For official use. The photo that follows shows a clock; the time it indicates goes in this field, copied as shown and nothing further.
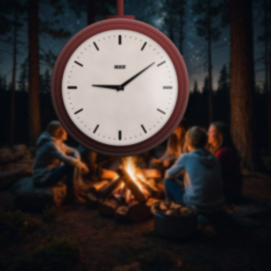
9:09
